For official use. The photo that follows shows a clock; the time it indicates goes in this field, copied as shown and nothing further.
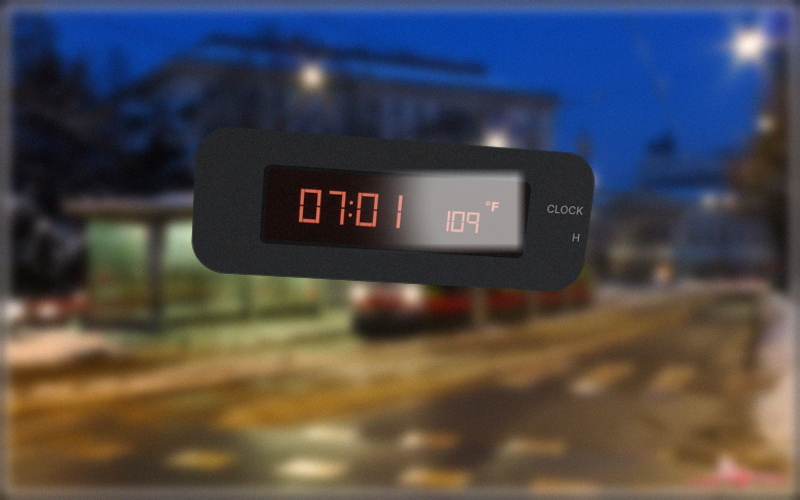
7:01
